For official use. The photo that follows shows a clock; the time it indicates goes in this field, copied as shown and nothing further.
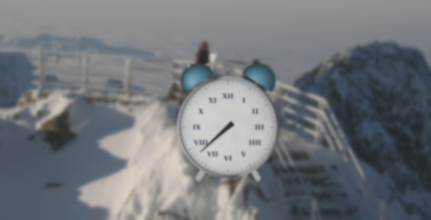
7:38
